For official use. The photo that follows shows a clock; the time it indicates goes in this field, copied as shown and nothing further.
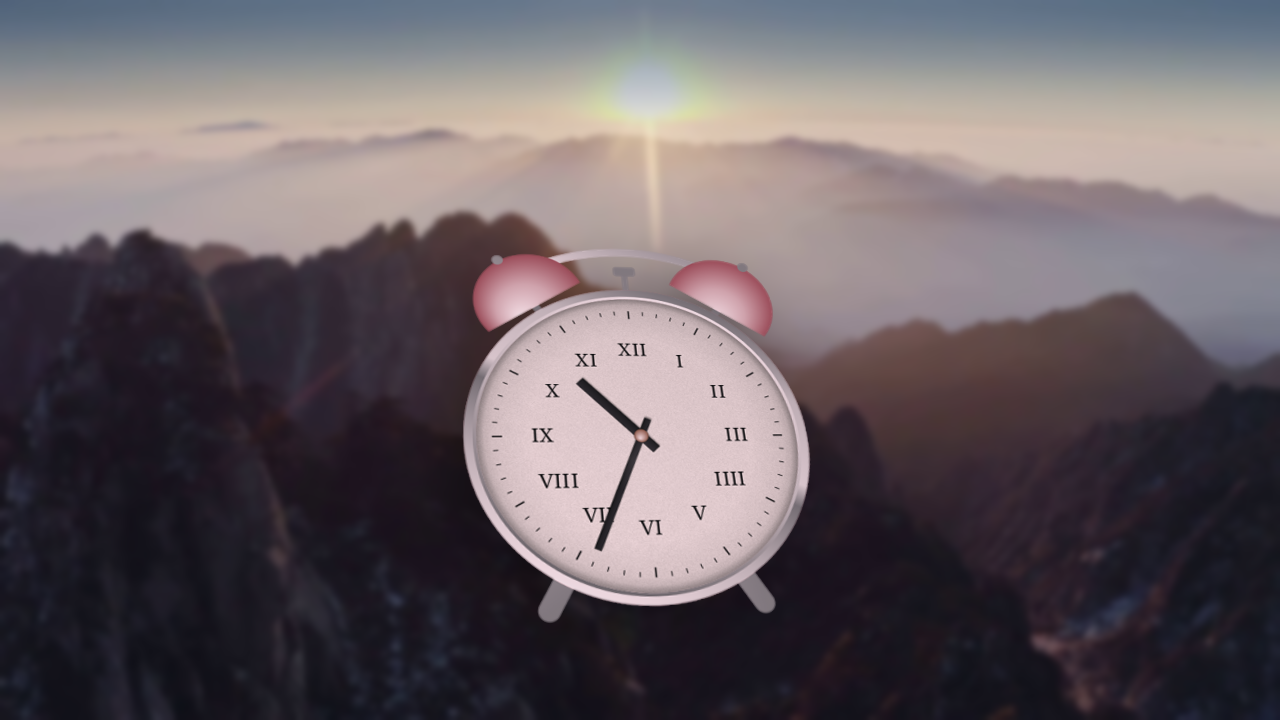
10:34
